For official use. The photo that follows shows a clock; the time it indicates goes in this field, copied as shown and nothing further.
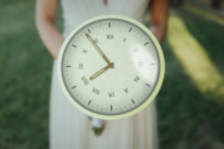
7:54
